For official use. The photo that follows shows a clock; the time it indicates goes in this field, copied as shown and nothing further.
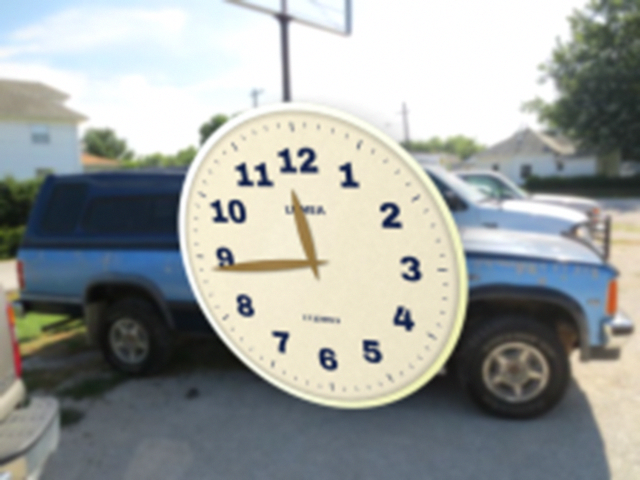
11:44
